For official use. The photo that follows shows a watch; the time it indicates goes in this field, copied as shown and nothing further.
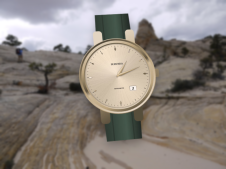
1:12
